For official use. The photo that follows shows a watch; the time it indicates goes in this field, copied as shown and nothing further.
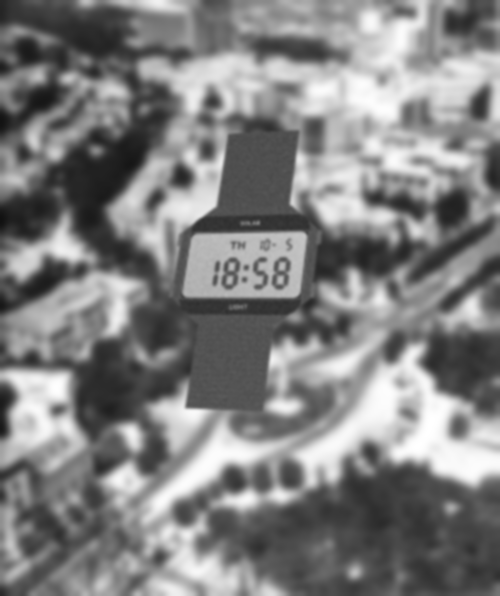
18:58
